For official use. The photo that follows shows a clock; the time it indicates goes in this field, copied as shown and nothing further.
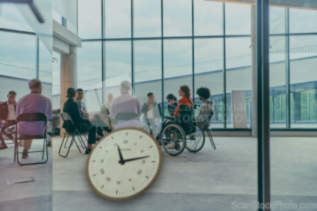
11:13
